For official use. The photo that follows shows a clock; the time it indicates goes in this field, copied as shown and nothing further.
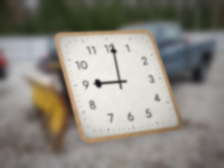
9:01
